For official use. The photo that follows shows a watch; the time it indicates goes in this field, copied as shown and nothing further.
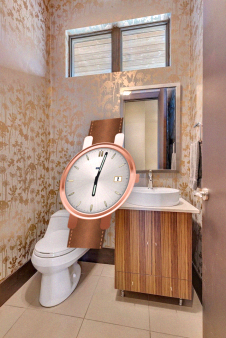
6:02
